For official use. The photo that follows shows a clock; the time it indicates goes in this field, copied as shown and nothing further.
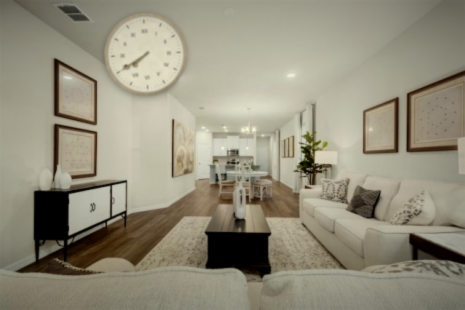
7:40
